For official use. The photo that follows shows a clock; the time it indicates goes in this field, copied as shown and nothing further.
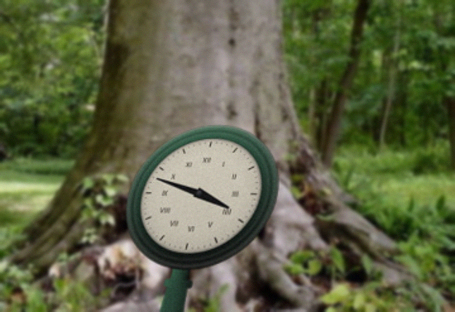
3:48
